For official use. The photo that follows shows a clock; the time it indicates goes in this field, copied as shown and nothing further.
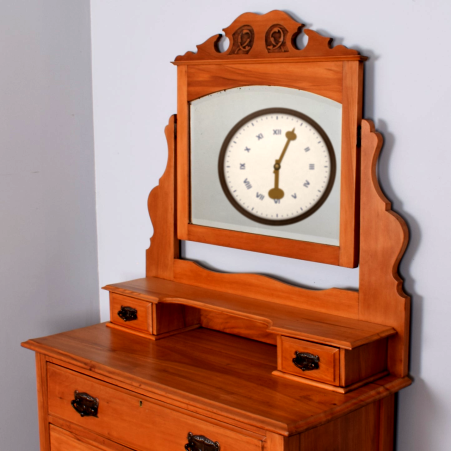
6:04
